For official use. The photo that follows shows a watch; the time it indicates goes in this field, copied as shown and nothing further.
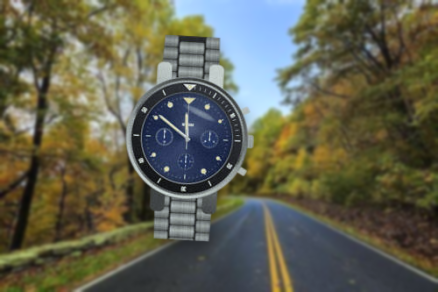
11:51
